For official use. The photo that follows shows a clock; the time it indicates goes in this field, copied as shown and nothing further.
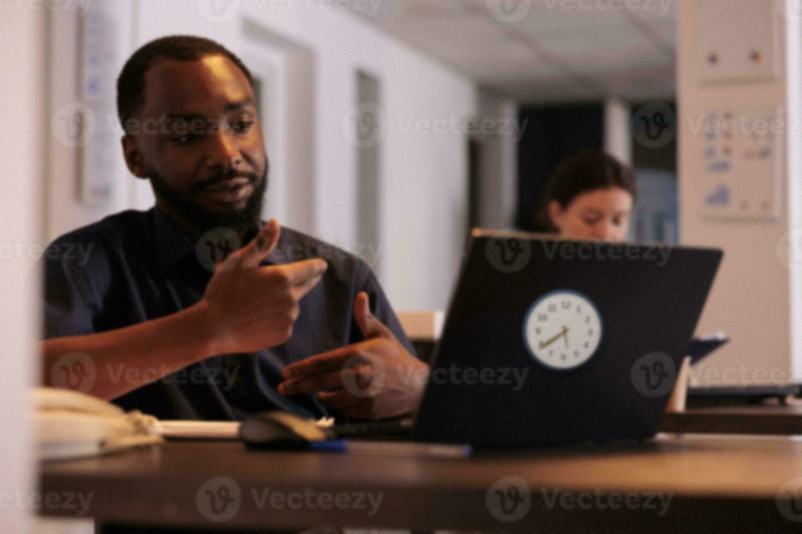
5:39
